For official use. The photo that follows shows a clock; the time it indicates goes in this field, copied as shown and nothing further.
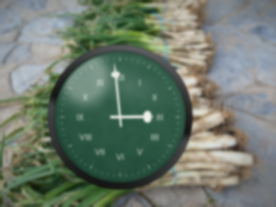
2:59
